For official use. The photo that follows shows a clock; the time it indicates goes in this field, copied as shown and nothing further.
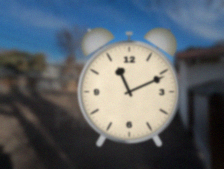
11:11
